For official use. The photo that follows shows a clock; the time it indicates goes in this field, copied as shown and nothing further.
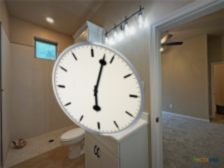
6:03
